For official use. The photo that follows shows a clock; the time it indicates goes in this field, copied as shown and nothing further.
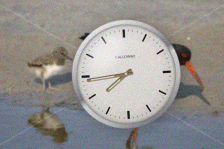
7:44
